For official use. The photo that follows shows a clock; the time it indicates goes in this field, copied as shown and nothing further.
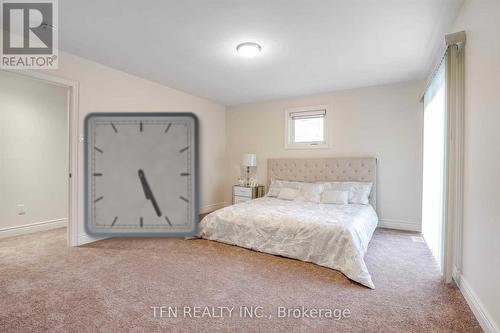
5:26
